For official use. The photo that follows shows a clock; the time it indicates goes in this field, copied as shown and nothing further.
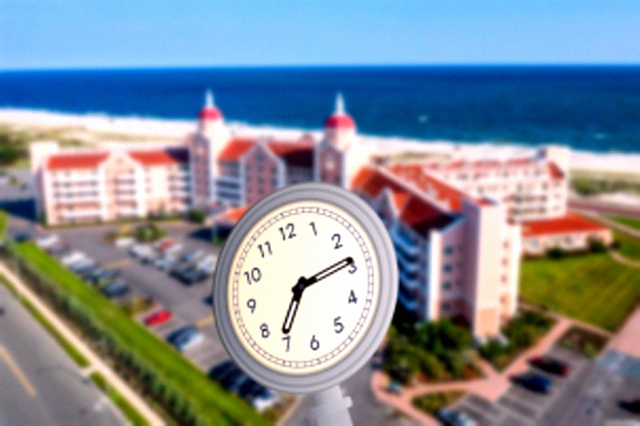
7:14
